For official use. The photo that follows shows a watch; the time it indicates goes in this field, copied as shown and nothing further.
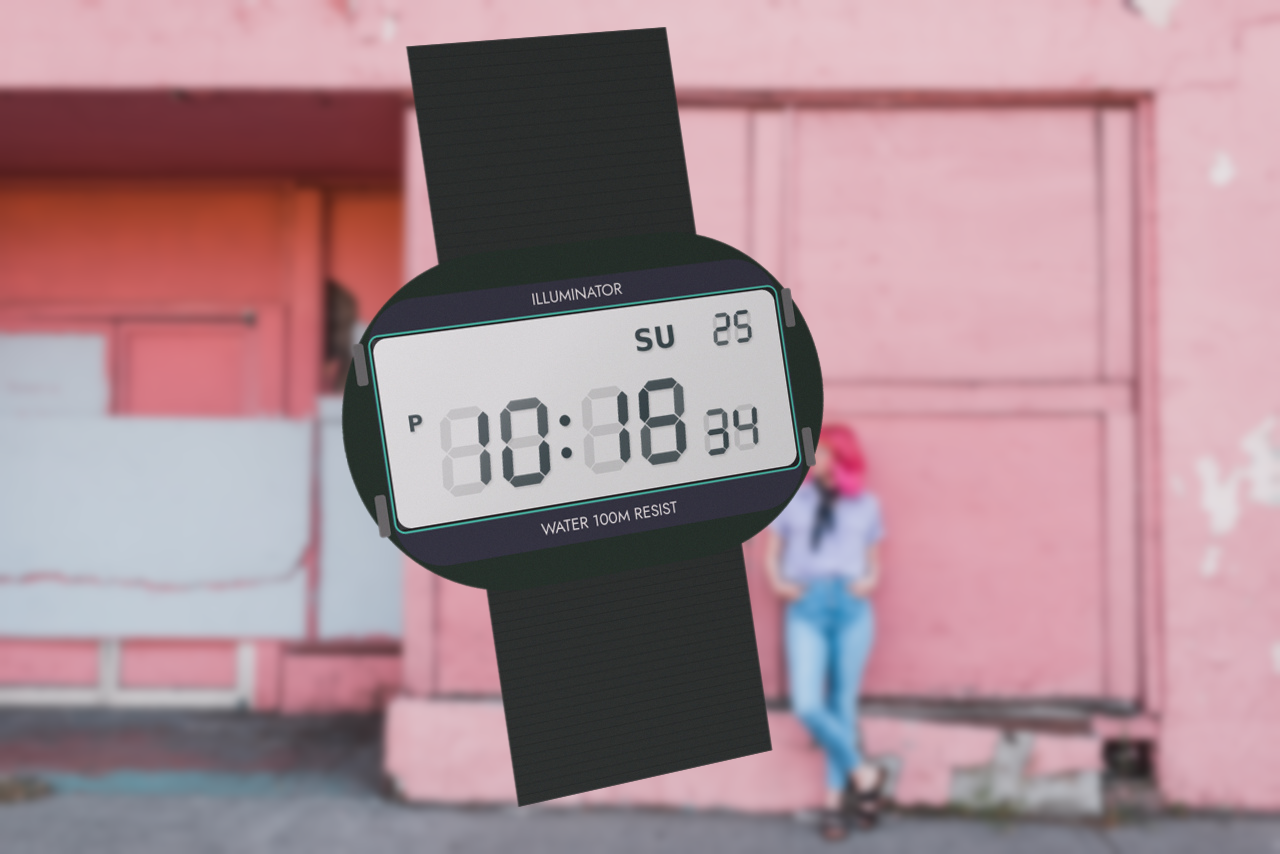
10:18:34
